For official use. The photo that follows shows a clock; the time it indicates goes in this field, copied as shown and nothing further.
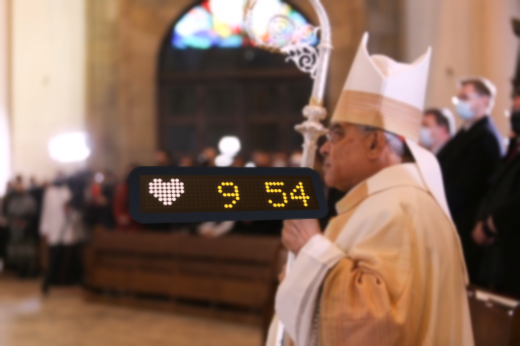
9:54
